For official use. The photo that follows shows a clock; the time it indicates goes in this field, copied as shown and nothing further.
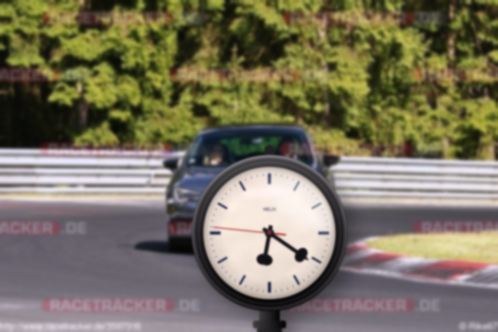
6:20:46
